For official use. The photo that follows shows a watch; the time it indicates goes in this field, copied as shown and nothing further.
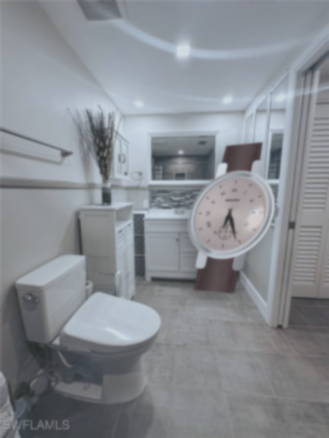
6:26
